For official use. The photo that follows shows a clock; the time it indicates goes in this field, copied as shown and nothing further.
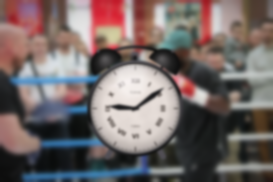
9:09
